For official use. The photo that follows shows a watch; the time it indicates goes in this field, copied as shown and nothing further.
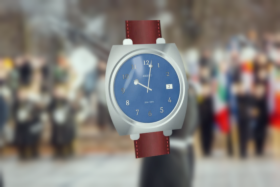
10:02
